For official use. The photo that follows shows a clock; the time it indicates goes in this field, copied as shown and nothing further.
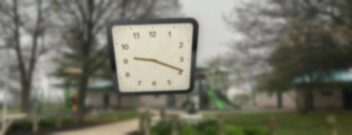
9:19
